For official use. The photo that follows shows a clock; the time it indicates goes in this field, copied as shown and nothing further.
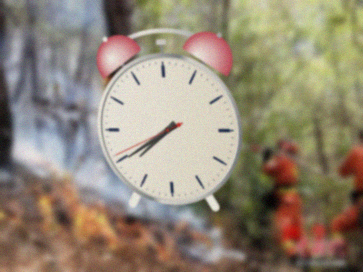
7:39:41
